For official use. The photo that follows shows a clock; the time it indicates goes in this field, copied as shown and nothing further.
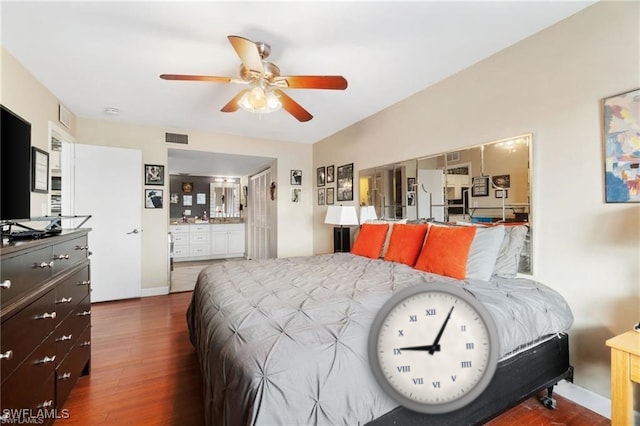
9:05
